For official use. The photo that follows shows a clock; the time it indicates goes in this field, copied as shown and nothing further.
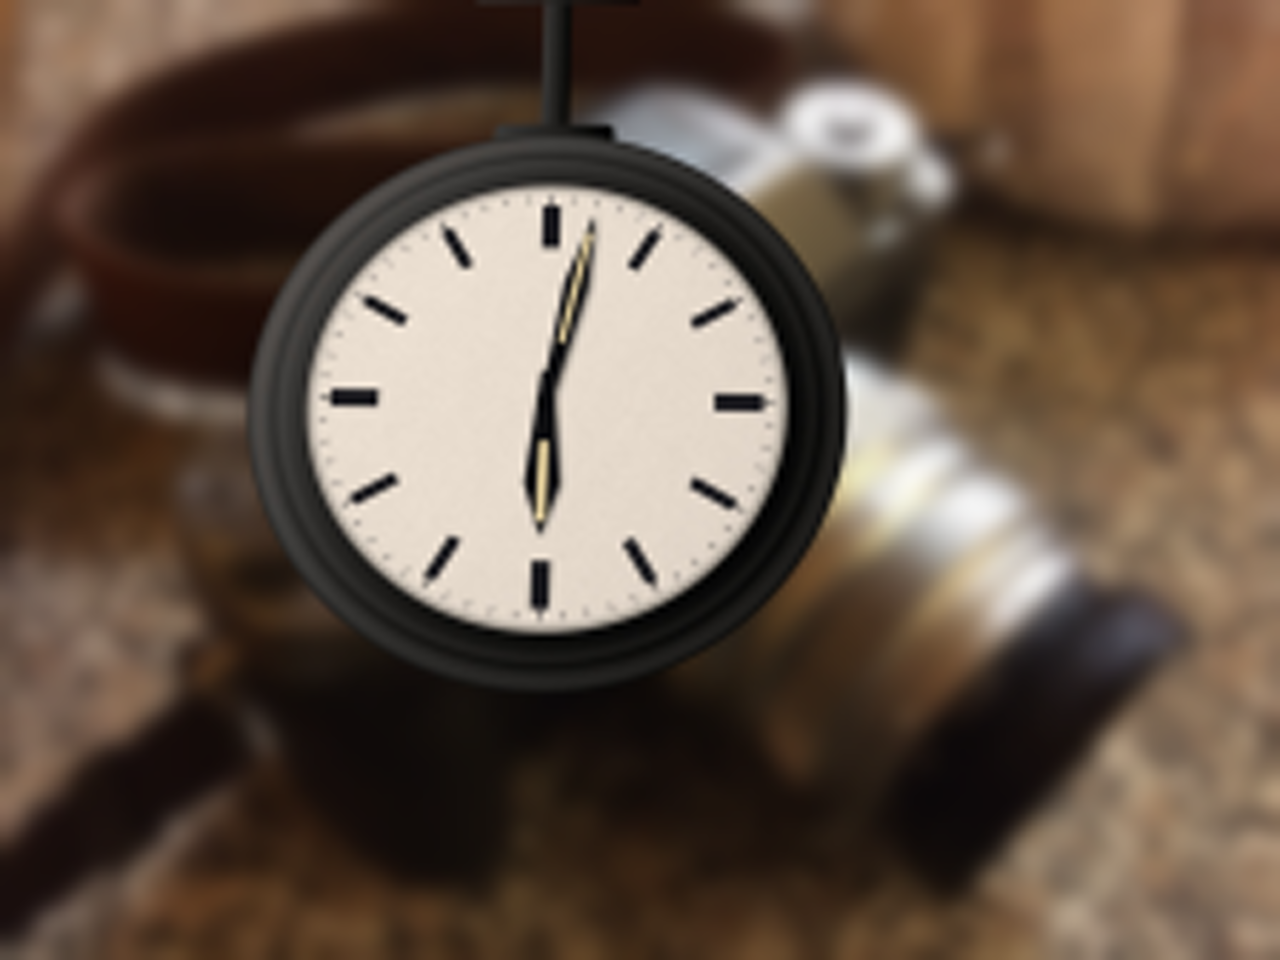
6:02
